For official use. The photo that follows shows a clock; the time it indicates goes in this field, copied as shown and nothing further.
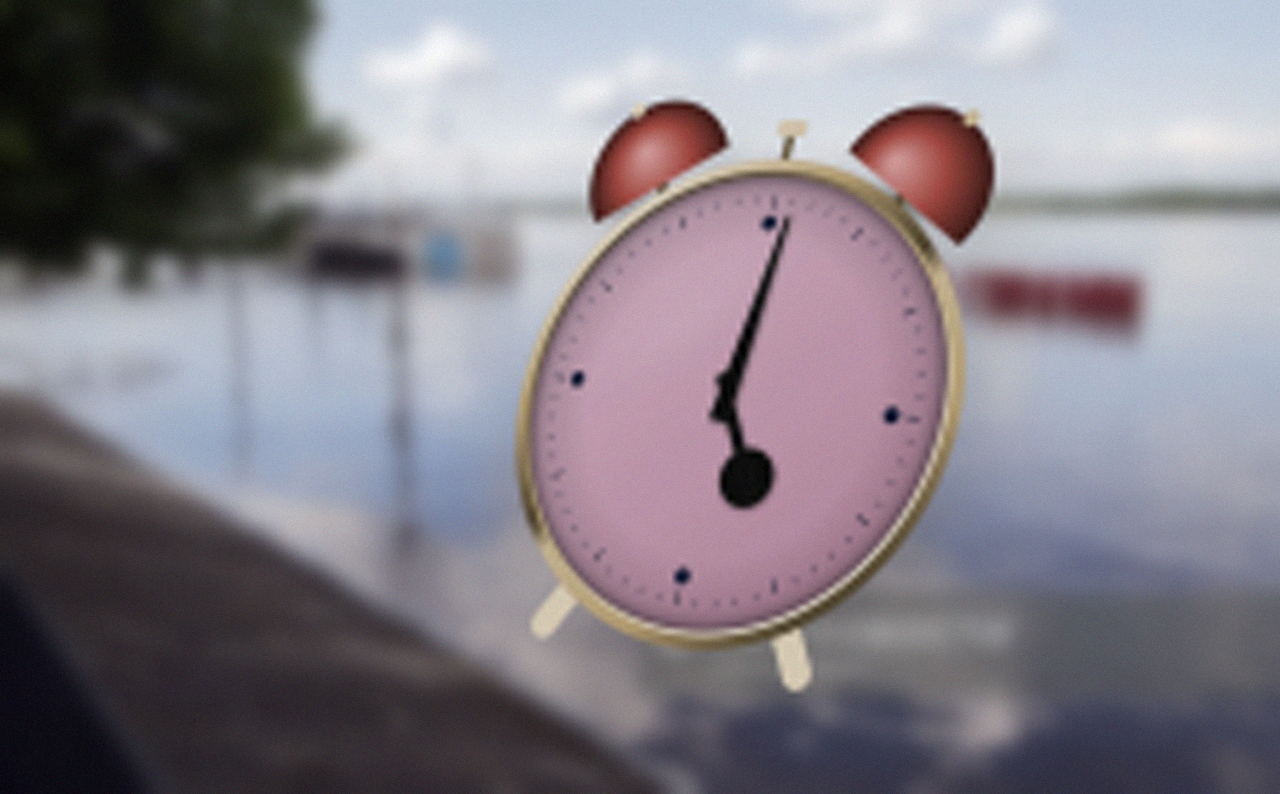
5:01
